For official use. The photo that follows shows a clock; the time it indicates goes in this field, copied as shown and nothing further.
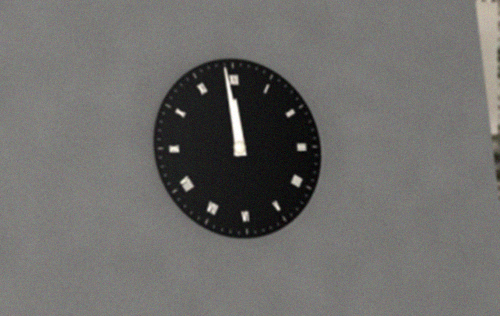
11:59
